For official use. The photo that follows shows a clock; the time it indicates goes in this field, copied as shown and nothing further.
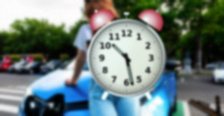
10:28
